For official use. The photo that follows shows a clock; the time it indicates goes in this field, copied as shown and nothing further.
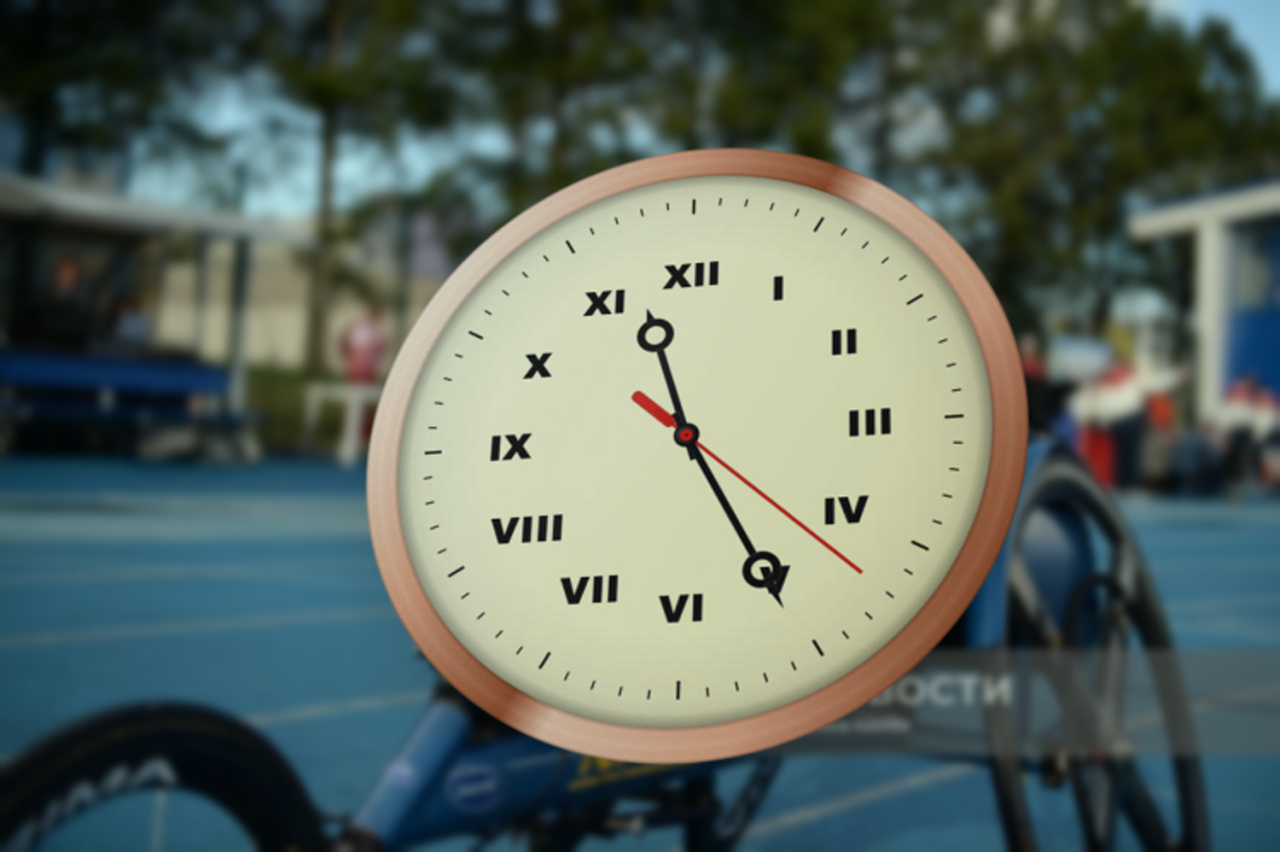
11:25:22
